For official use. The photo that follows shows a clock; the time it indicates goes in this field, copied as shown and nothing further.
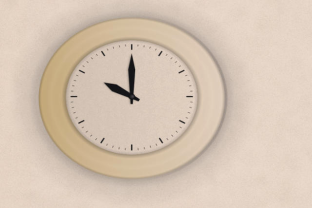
10:00
